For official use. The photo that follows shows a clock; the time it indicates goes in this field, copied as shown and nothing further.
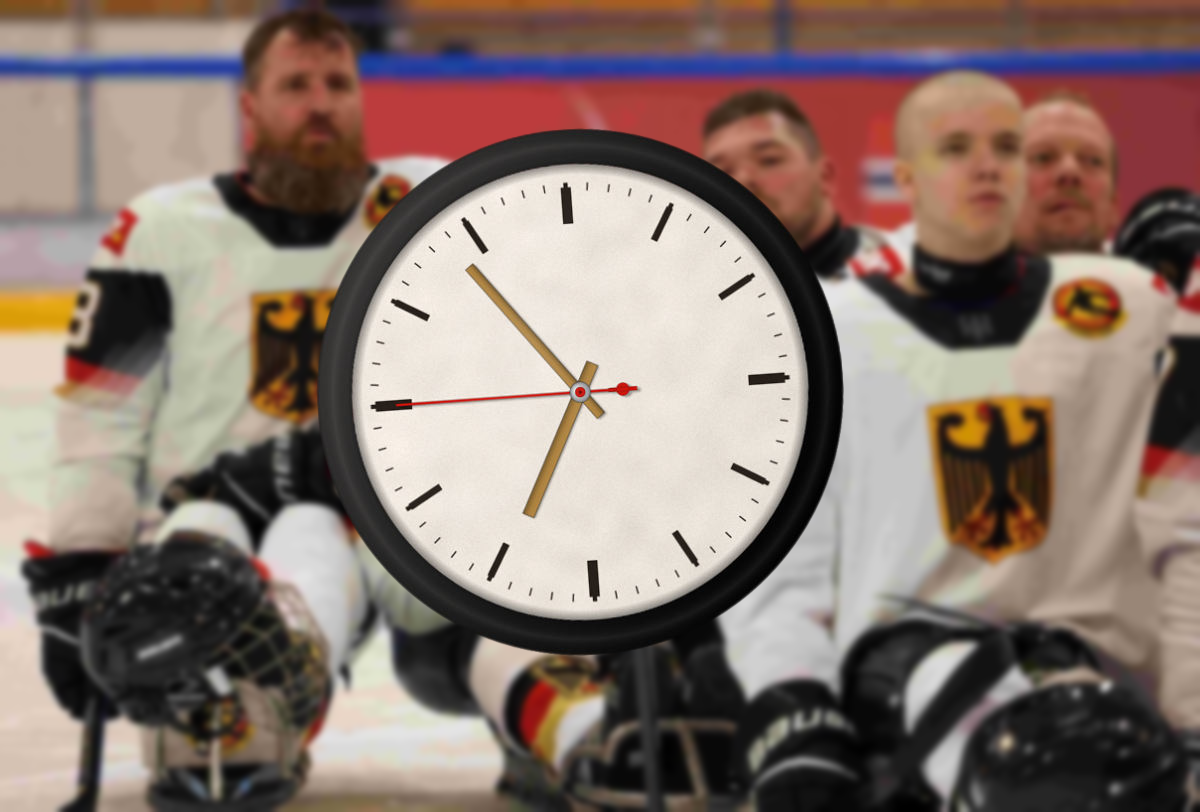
6:53:45
